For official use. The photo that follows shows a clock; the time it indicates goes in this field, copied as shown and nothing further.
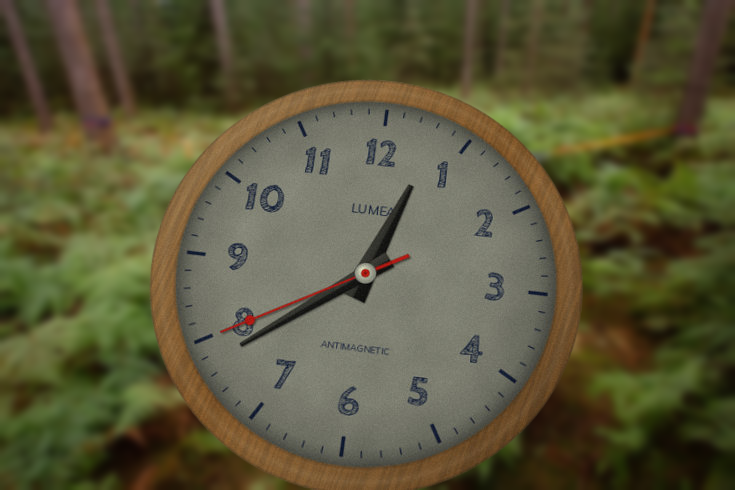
12:38:40
